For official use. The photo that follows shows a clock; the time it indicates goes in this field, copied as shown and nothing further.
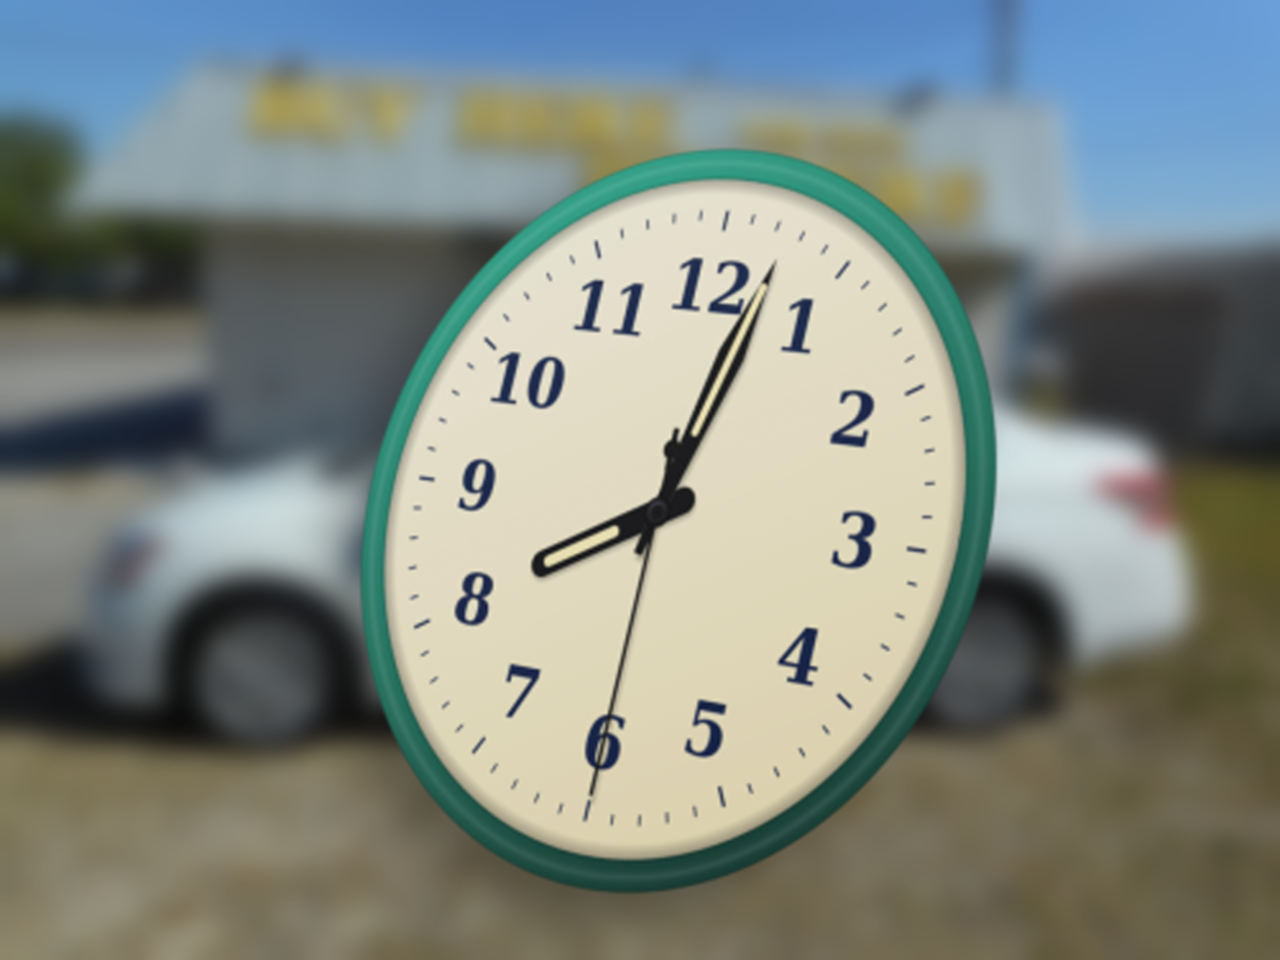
8:02:30
